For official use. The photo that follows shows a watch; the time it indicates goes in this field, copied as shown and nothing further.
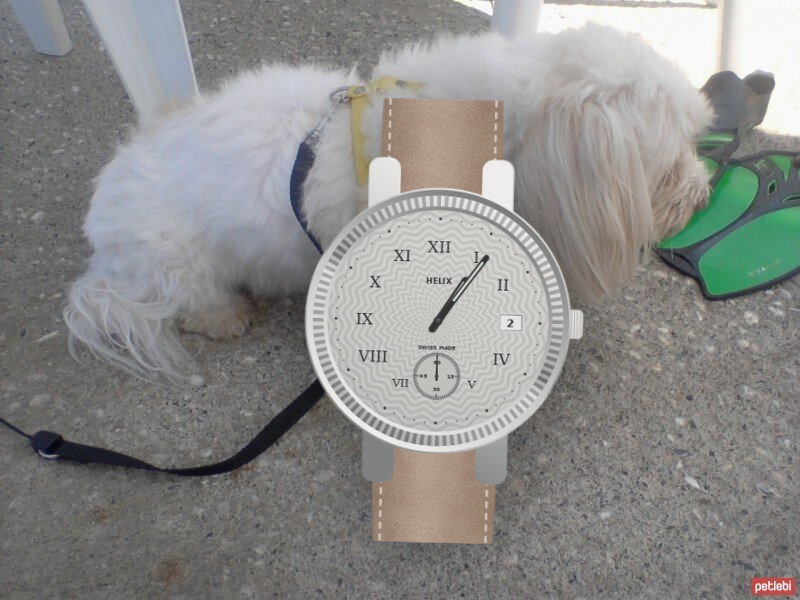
1:06
